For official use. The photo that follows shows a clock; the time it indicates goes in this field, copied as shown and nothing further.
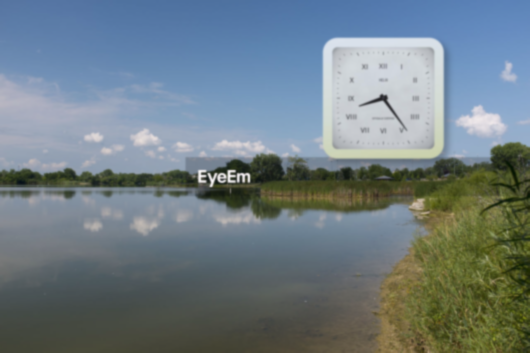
8:24
